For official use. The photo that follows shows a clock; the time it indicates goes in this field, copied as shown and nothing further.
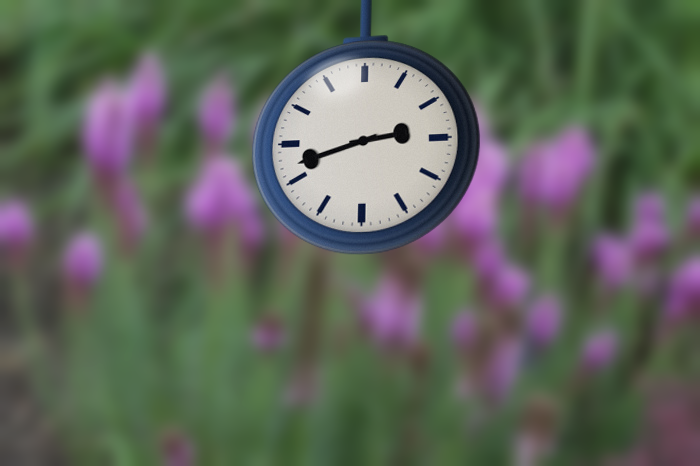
2:42
